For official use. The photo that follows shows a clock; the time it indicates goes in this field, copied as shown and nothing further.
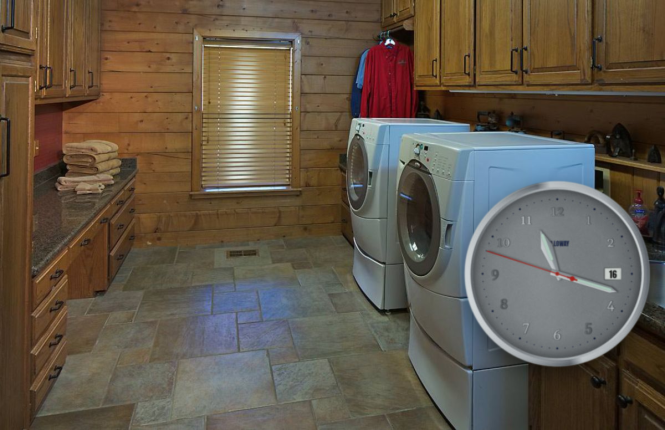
11:17:48
